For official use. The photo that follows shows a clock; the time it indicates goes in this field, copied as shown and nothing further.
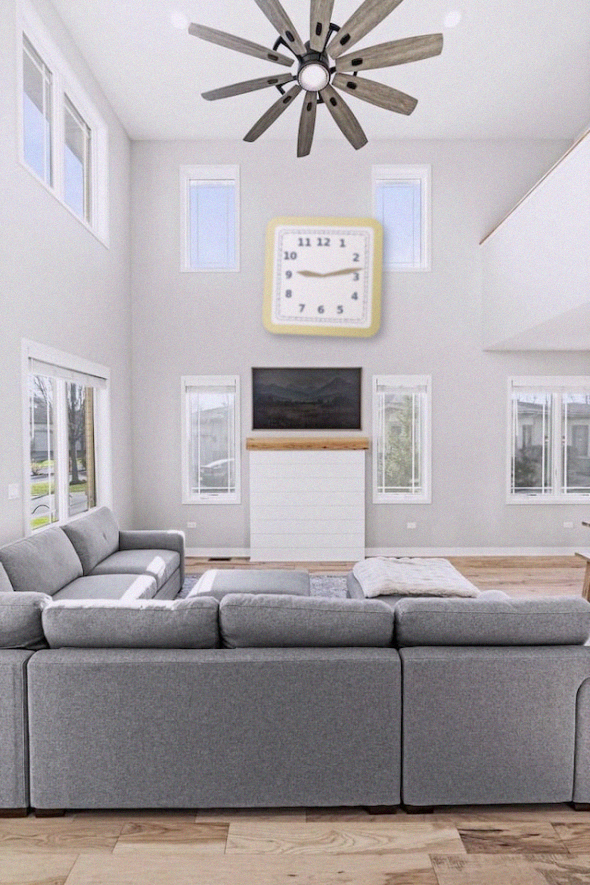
9:13
